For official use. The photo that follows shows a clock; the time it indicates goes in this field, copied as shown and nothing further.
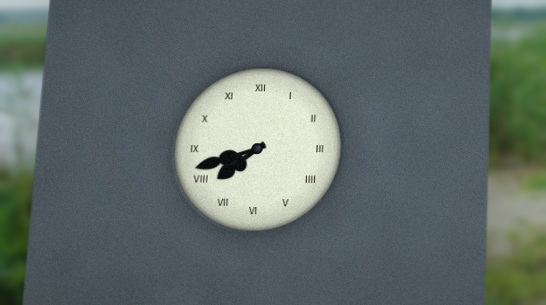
7:42
